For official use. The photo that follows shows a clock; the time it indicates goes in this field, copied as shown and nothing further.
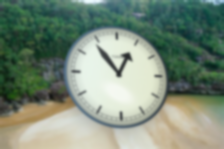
12:54
